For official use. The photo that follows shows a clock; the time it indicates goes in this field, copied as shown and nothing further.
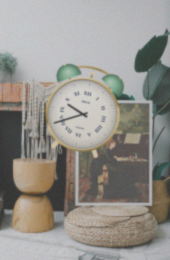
9:40
